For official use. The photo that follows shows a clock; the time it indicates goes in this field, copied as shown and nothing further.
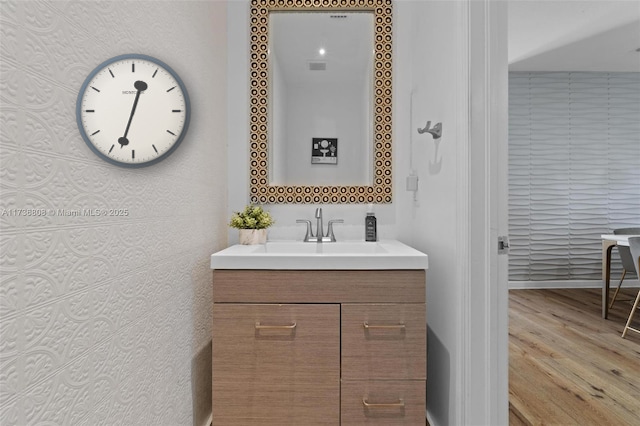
12:33
